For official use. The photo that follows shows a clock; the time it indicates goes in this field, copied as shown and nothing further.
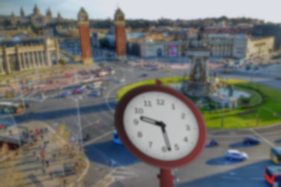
9:28
